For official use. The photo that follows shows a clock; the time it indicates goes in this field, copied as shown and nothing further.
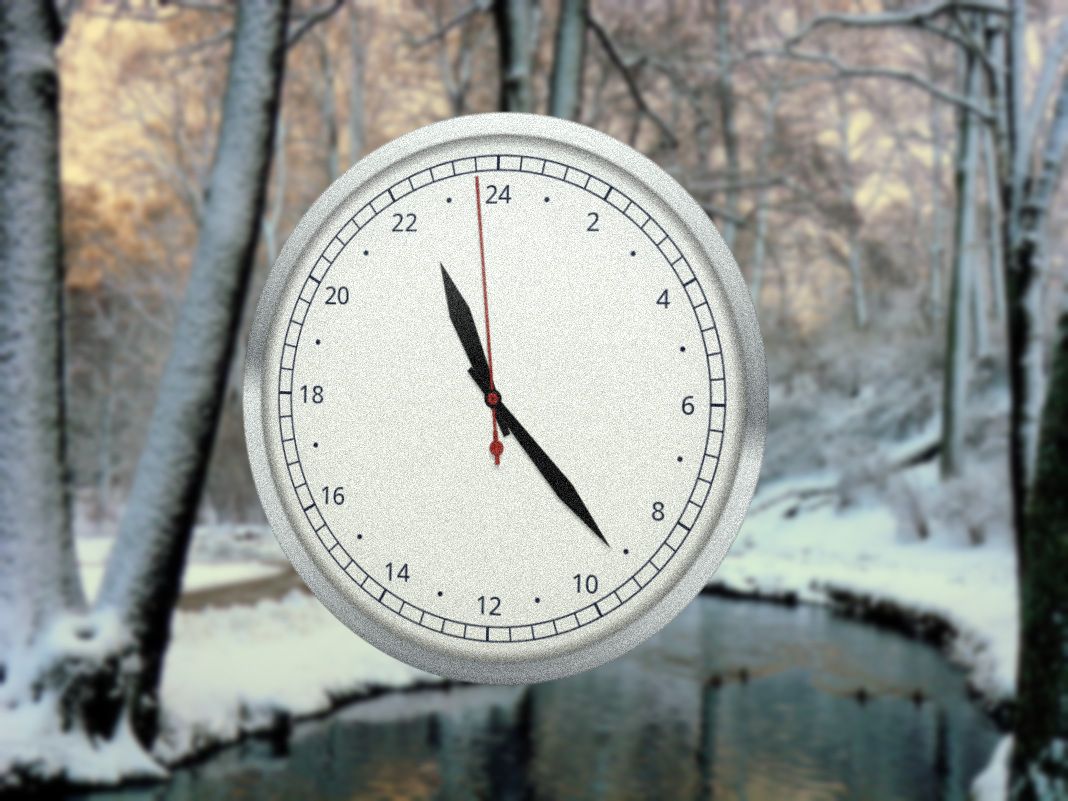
22:22:59
